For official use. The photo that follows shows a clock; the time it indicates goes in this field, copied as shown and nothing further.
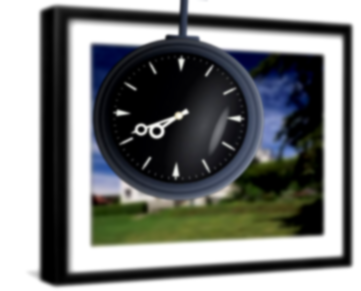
7:41
